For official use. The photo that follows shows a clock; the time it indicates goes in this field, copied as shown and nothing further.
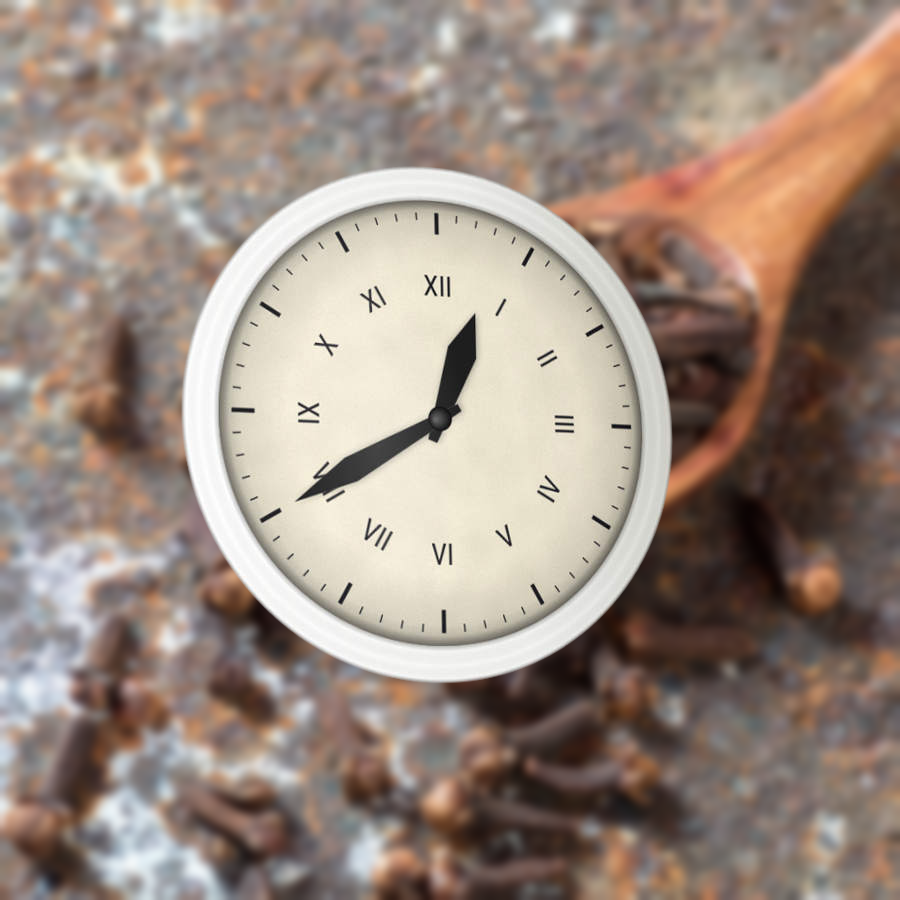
12:40
